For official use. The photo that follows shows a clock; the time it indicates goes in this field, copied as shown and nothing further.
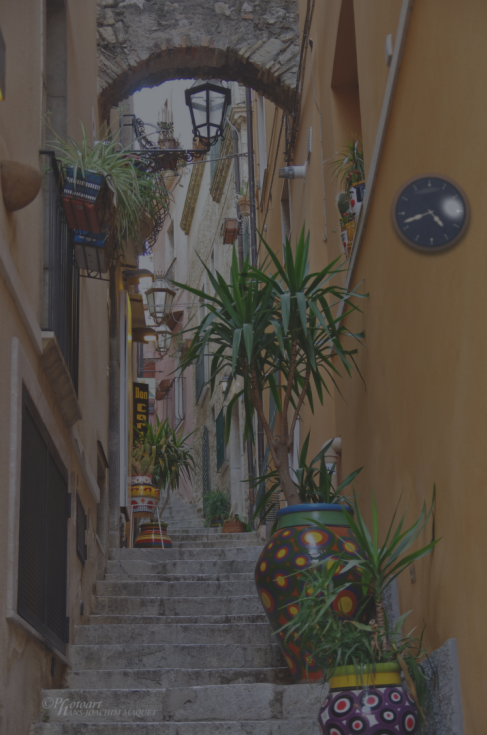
4:42
